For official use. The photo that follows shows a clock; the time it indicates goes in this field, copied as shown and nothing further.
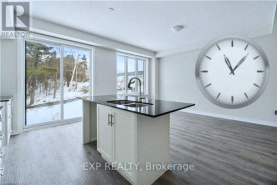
11:07
